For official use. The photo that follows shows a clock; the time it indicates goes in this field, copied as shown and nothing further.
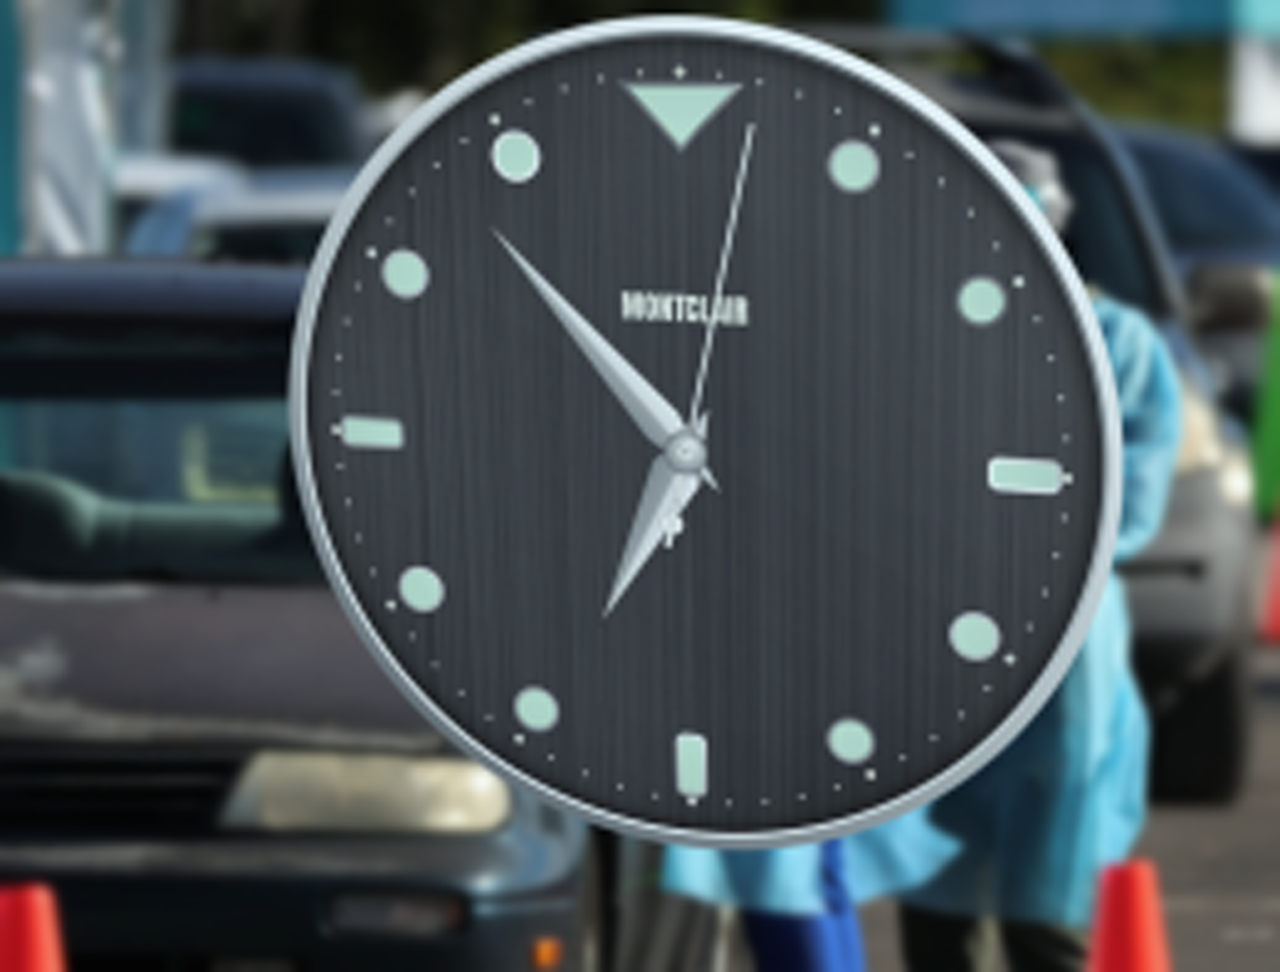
6:53:02
